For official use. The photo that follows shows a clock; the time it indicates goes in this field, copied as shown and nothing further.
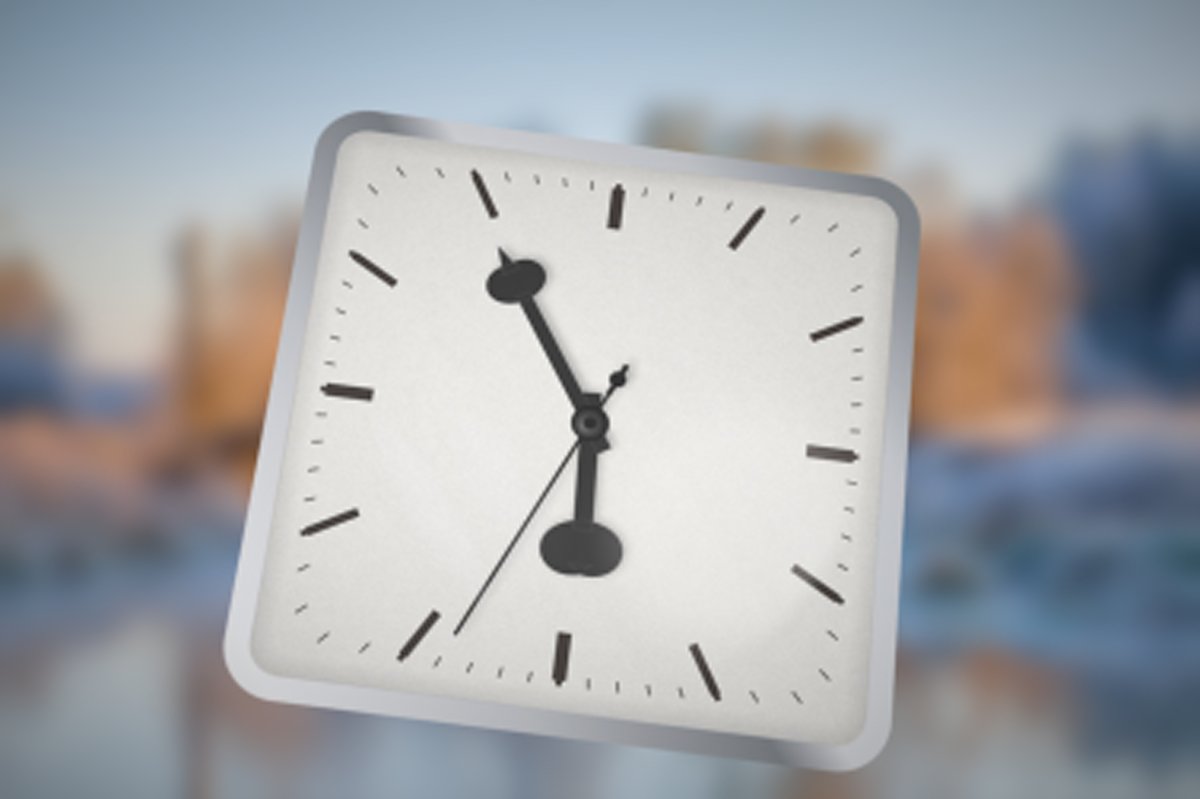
5:54:34
